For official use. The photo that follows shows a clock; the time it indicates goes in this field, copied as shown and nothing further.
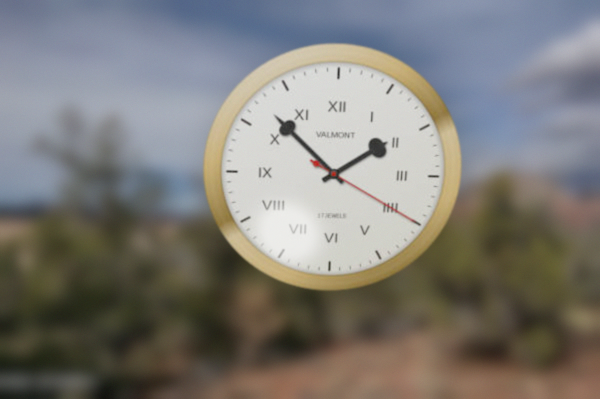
1:52:20
